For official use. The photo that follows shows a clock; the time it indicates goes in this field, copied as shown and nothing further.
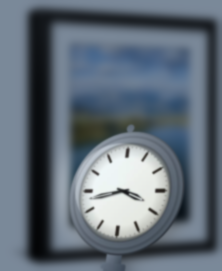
3:43
